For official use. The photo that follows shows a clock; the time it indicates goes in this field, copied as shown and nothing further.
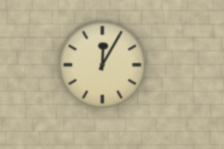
12:05
